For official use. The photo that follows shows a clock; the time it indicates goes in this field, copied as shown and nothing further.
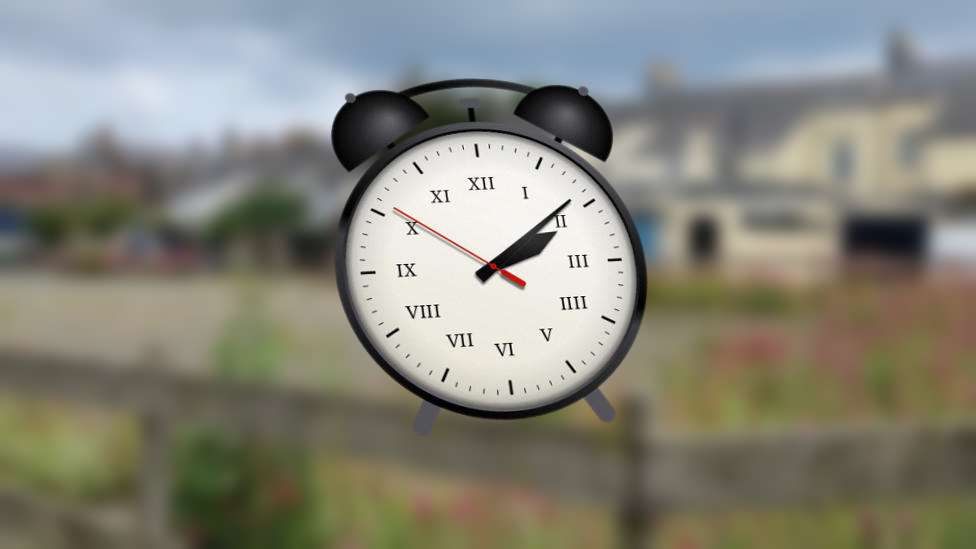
2:08:51
